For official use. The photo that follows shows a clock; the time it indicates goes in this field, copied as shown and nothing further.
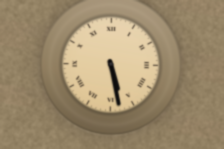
5:28
